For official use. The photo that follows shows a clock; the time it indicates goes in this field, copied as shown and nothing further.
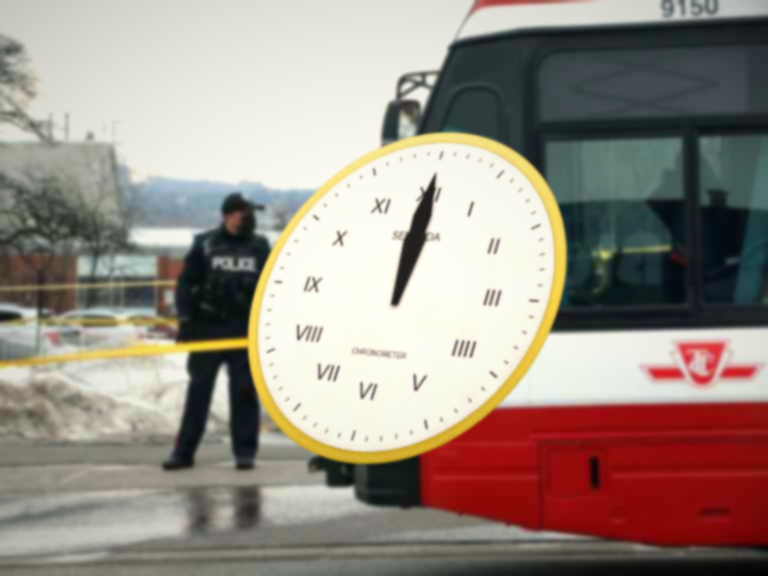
12:00
